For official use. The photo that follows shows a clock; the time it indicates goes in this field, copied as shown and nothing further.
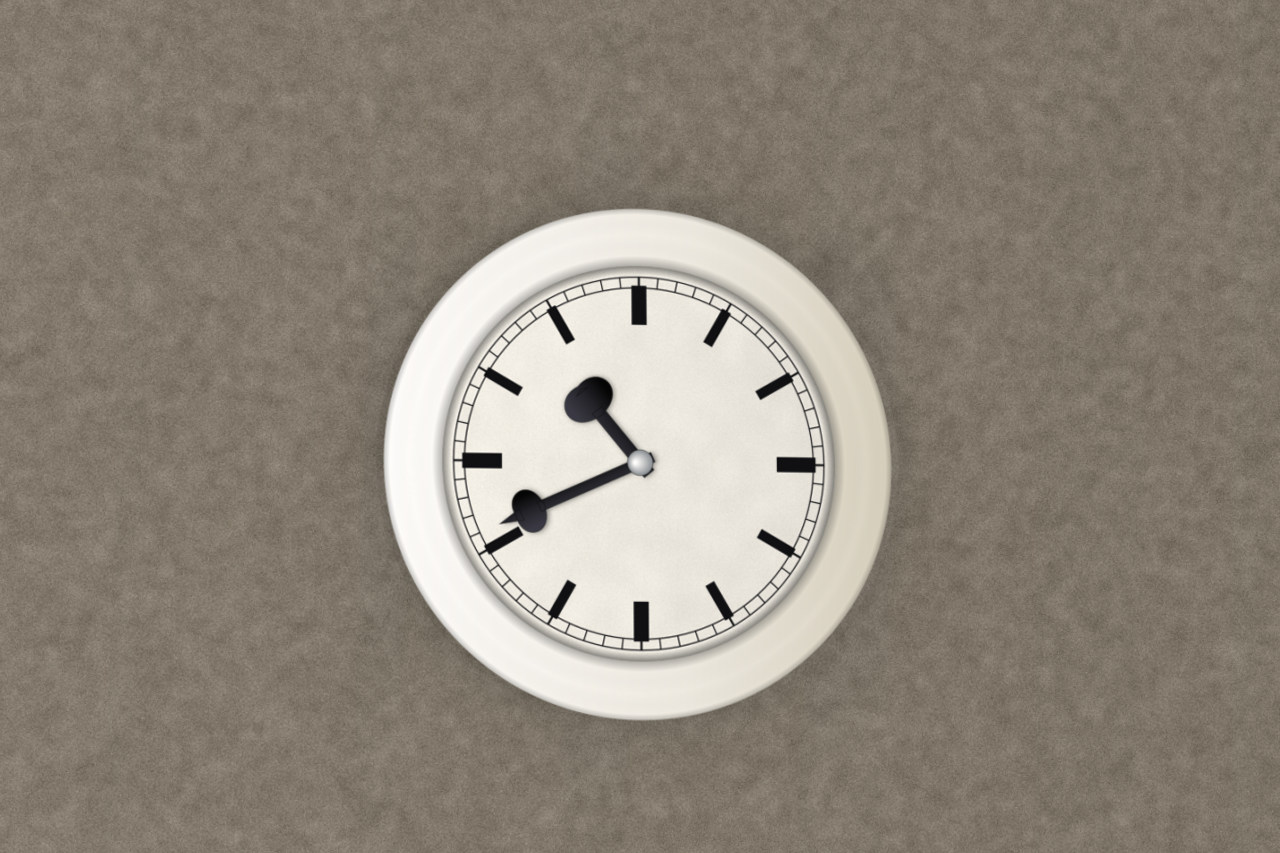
10:41
